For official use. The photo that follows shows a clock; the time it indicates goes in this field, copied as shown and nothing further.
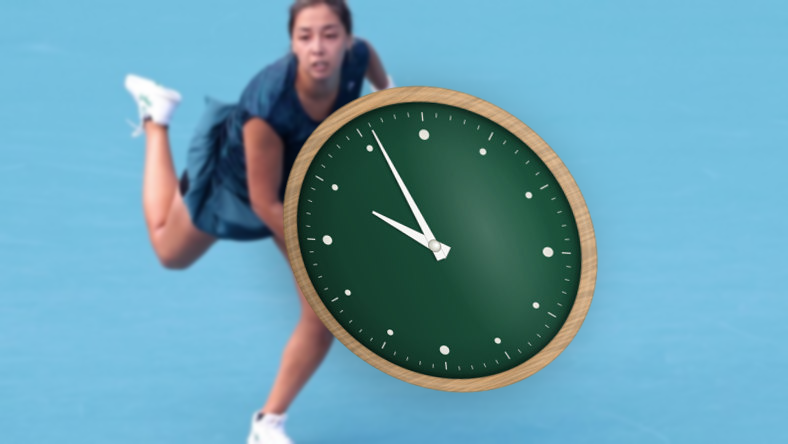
9:56
